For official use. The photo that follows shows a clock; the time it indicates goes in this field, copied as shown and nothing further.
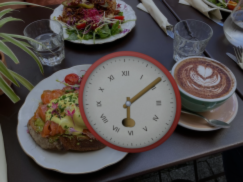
6:09
